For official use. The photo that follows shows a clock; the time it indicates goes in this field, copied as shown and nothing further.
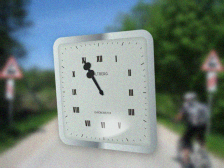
10:55
